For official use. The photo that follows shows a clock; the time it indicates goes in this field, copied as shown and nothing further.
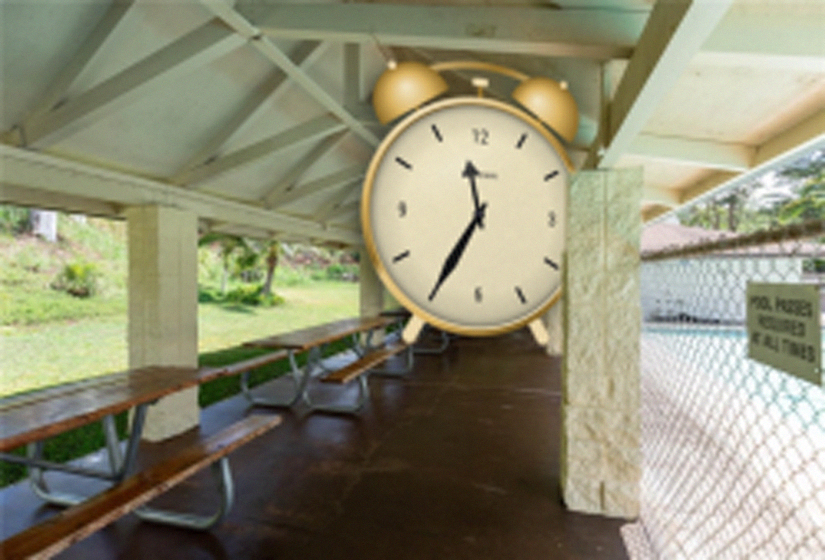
11:35
